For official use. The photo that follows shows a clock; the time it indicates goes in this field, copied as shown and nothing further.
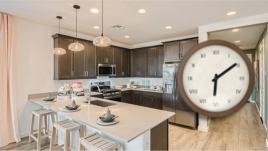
6:09
